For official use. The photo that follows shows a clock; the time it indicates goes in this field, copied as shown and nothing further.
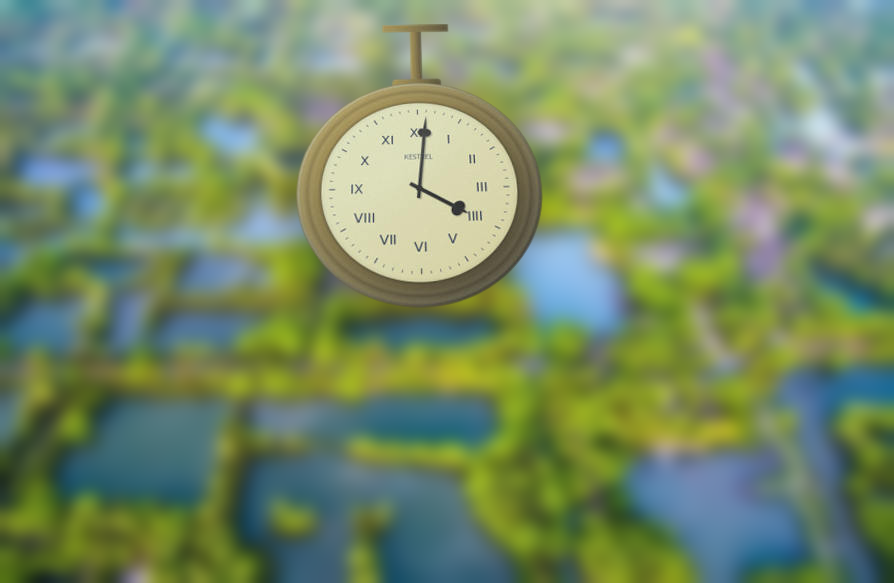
4:01
